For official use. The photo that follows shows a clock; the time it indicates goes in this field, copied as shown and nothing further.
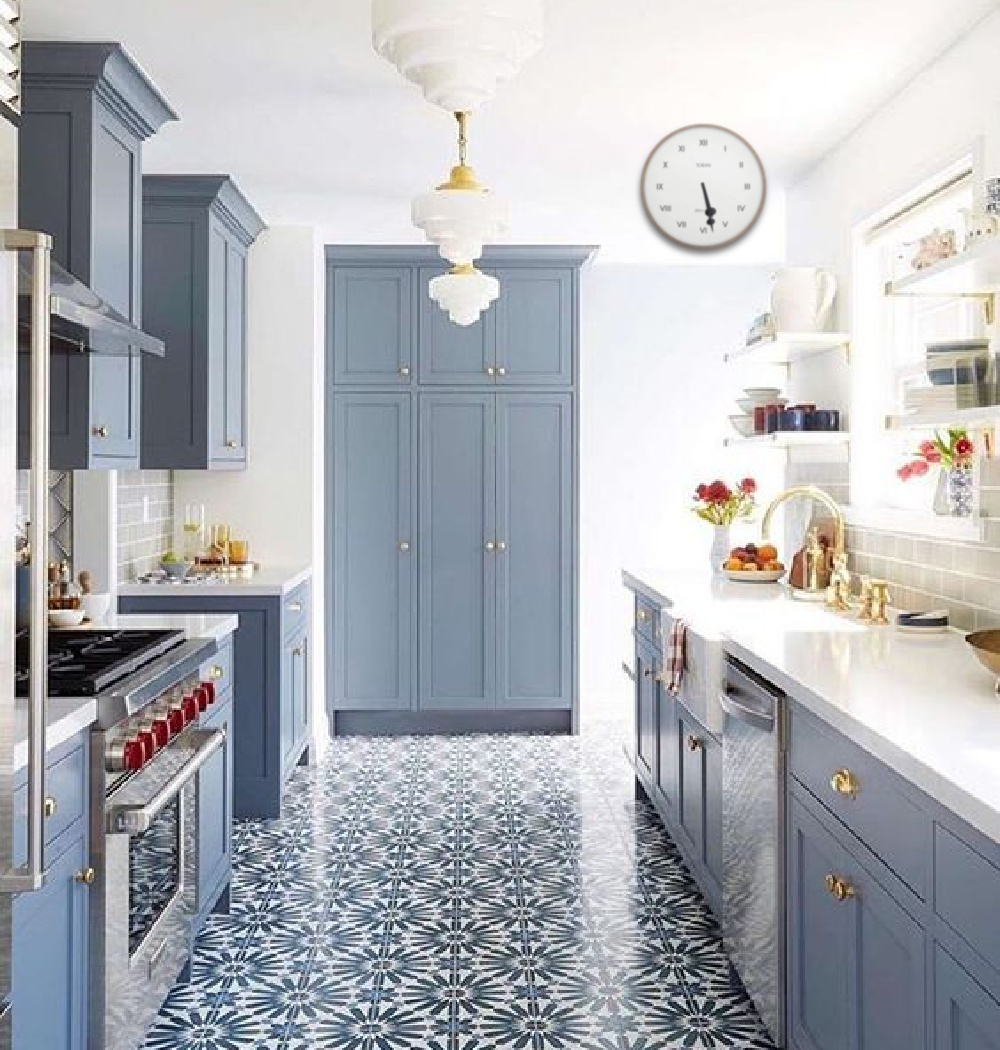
5:28
